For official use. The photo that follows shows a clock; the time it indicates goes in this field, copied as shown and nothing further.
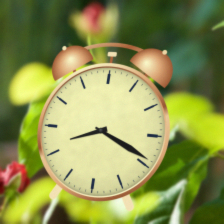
8:19
